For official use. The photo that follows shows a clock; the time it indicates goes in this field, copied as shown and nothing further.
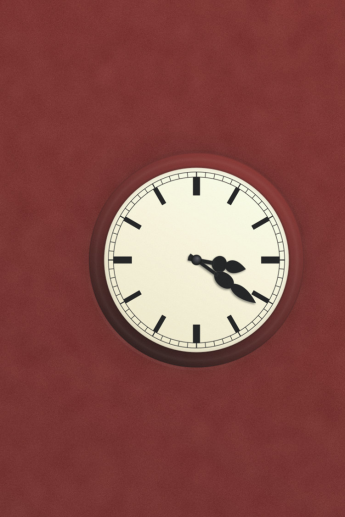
3:21
